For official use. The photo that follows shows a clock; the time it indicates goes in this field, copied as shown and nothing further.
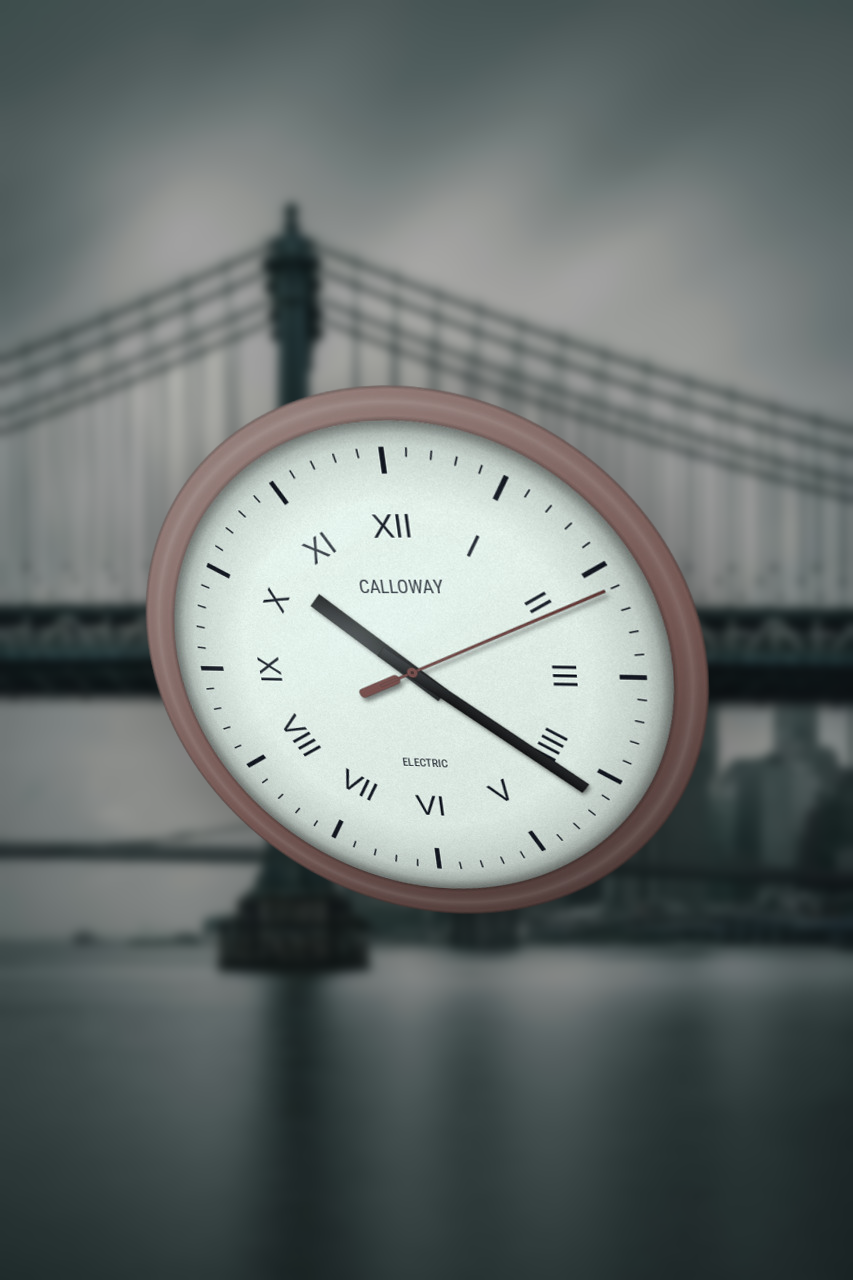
10:21:11
